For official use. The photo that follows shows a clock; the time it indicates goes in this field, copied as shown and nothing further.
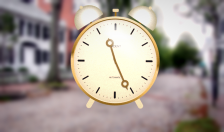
11:26
